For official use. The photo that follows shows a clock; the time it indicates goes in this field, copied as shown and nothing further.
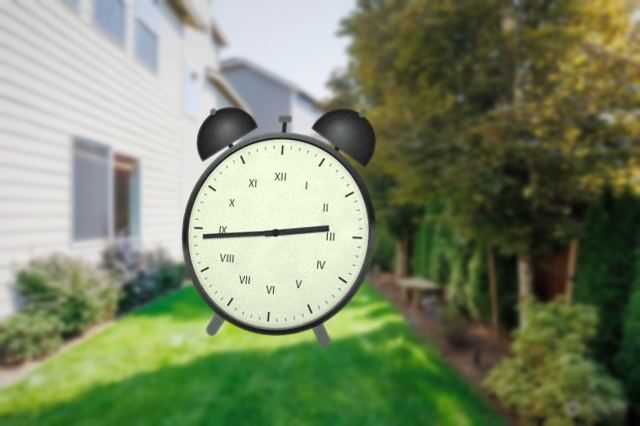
2:44
